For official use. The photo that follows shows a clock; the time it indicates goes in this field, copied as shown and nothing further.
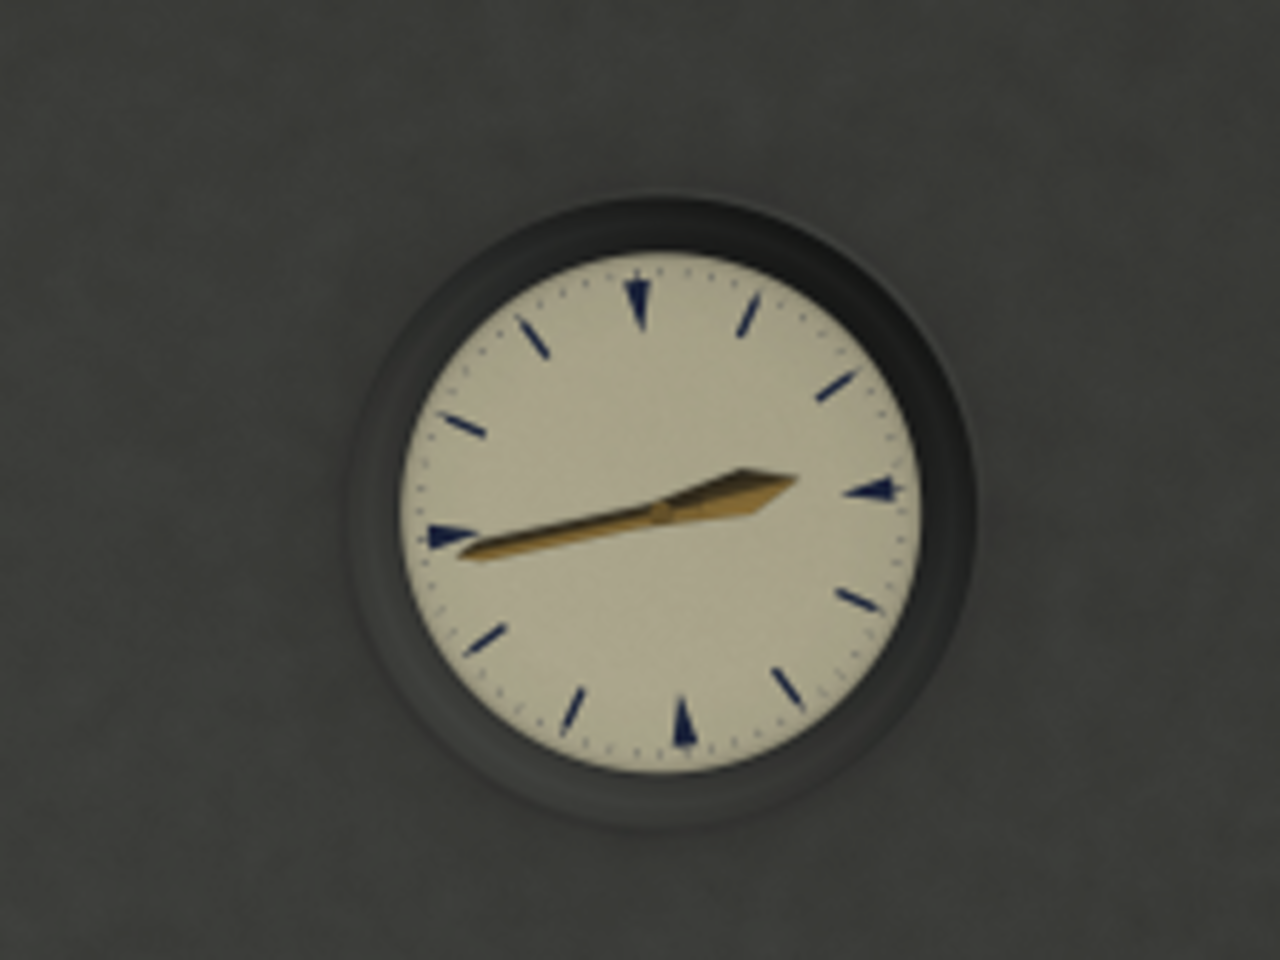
2:44
